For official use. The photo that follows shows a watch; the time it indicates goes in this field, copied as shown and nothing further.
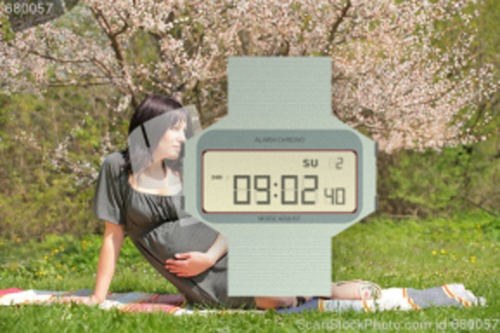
9:02:40
